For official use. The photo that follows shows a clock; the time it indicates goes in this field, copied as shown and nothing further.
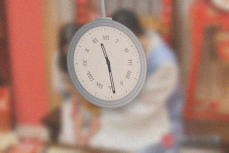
11:29
